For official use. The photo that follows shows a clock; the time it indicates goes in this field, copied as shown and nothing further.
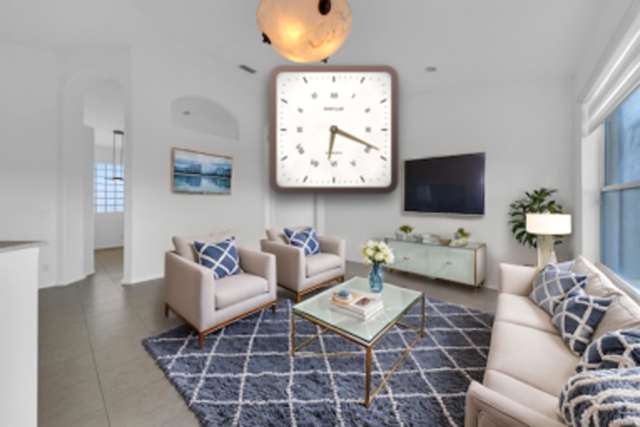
6:19
